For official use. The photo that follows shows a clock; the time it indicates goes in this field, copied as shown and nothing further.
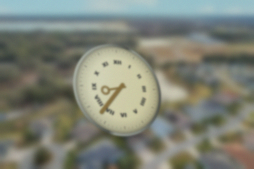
8:37
